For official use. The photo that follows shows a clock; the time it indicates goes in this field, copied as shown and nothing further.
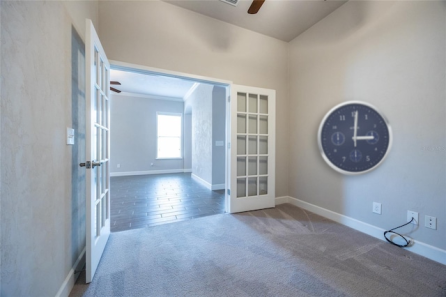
3:01
